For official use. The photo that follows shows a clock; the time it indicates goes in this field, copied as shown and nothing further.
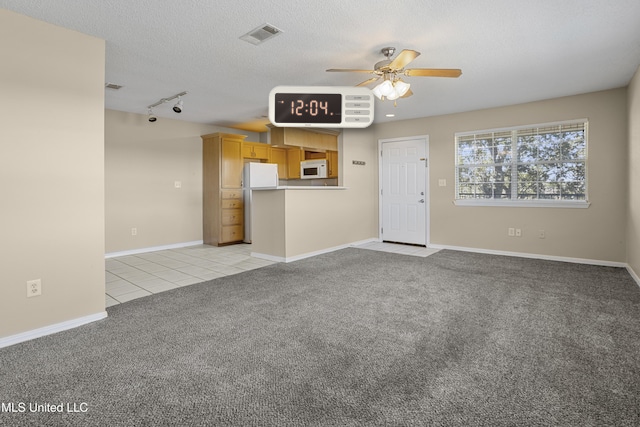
12:04
